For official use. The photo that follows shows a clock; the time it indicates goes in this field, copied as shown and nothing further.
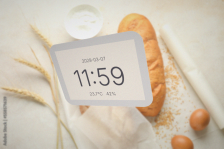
11:59
